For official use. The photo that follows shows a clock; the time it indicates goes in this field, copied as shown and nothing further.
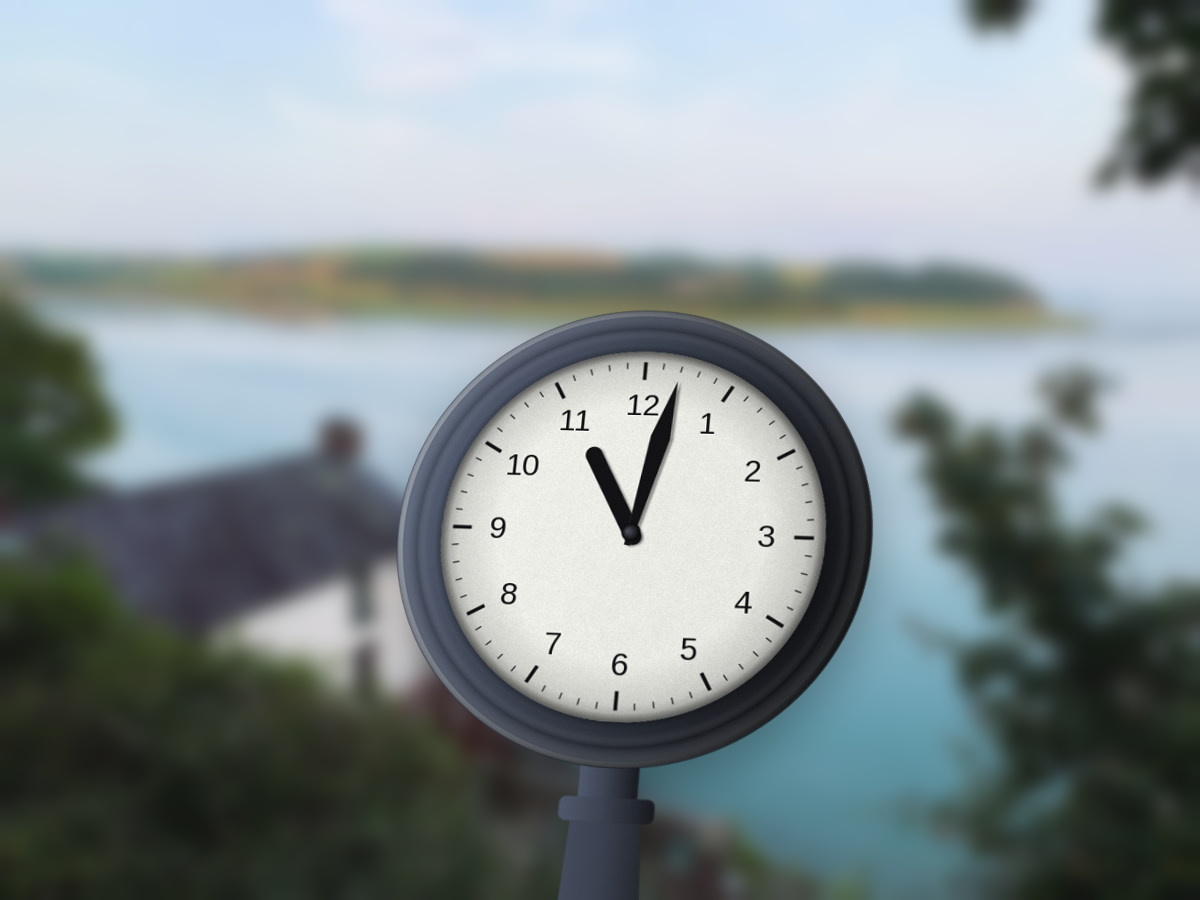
11:02
